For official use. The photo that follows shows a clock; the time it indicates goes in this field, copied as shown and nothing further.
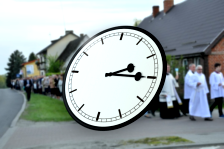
2:15
